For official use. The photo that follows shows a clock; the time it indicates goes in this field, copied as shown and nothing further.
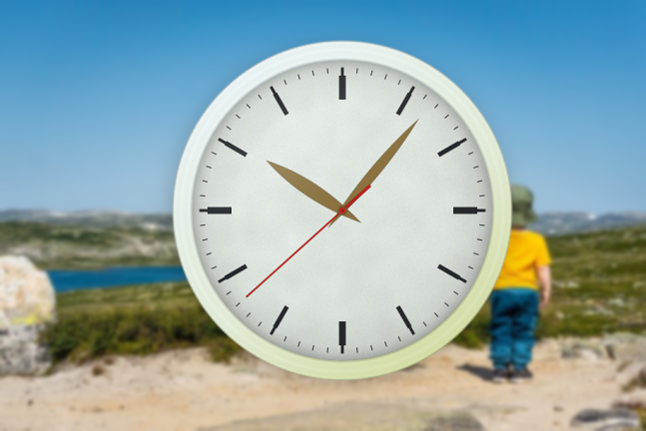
10:06:38
